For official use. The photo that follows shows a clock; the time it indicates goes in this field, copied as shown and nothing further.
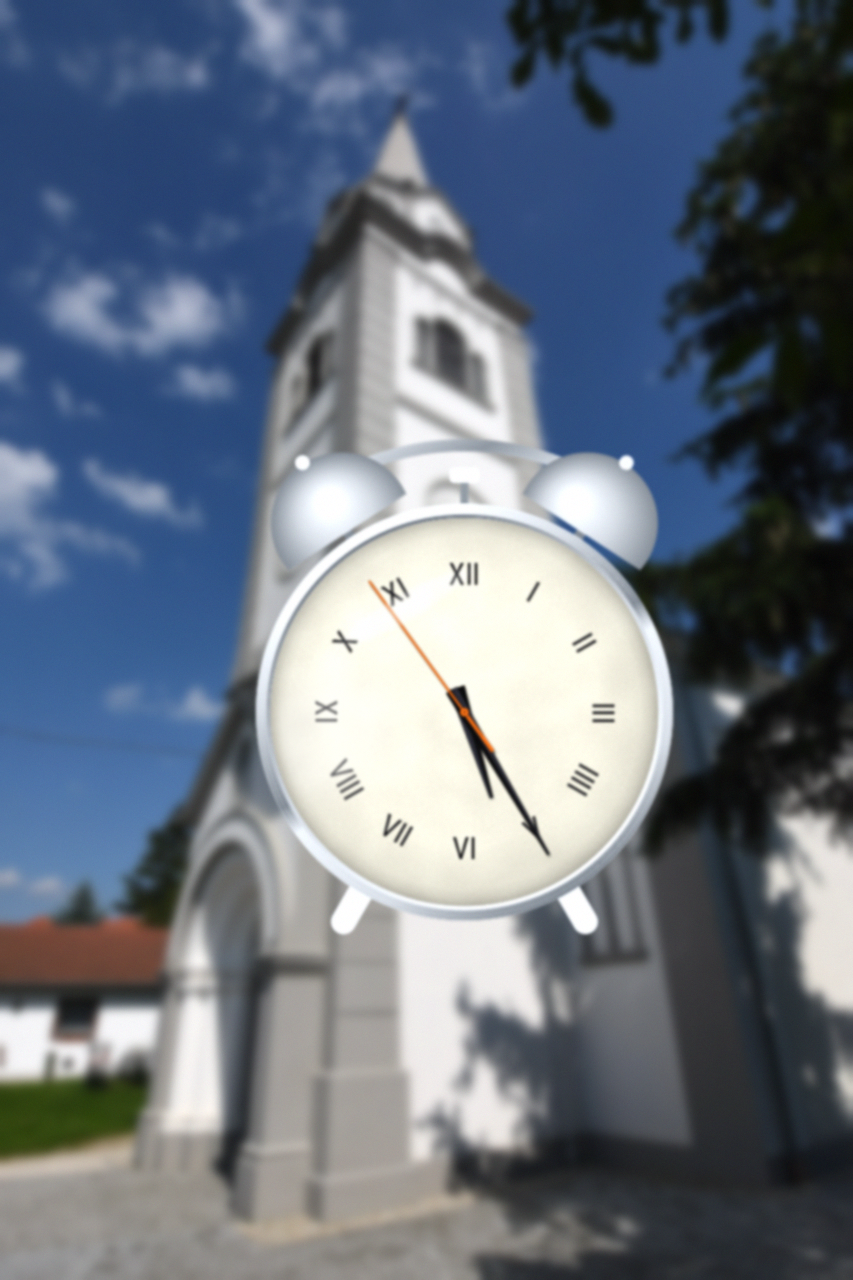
5:24:54
